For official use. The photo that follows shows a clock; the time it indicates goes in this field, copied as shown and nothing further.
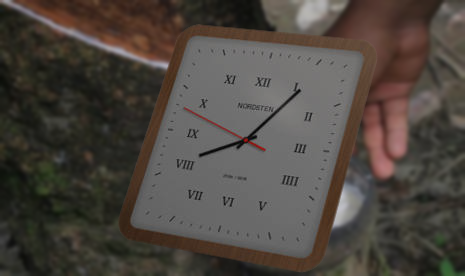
8:05:48
